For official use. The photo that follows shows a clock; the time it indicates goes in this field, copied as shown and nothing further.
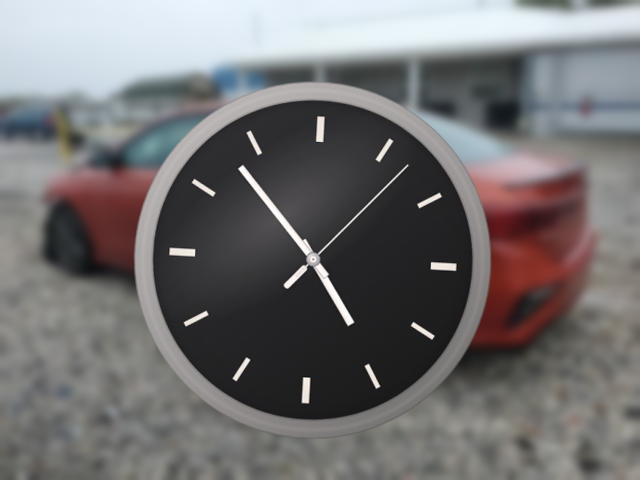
4:53:07
